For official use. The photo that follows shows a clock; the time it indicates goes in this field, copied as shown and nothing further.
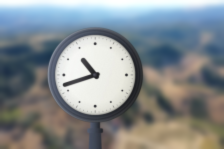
10:42
